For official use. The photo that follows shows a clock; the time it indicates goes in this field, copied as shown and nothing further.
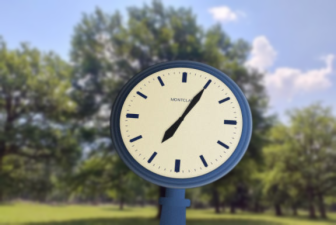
7:05
